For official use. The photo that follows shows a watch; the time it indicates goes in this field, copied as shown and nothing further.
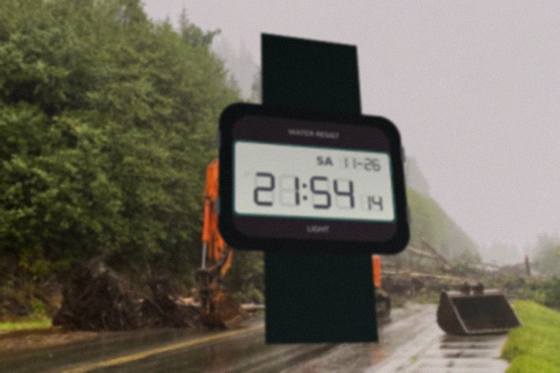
21:54:14
